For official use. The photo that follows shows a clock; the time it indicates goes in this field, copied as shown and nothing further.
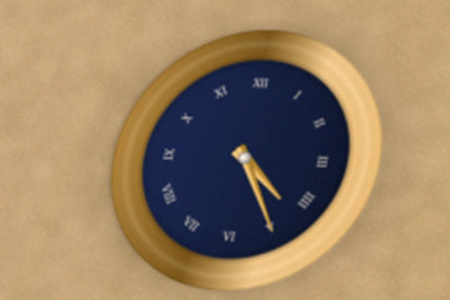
4:25
